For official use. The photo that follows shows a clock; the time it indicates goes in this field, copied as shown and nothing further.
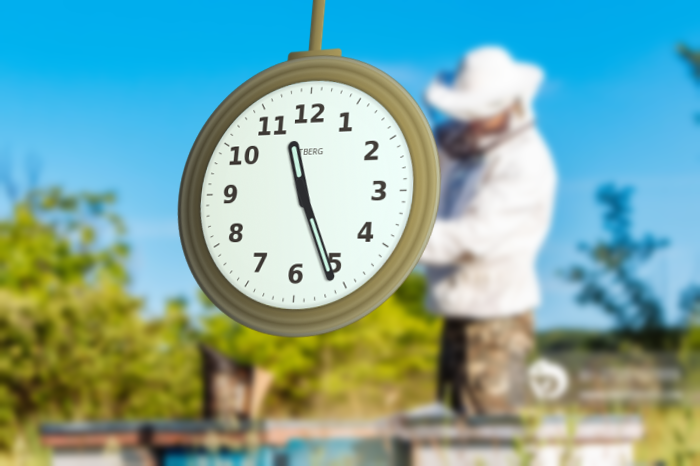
11:26
